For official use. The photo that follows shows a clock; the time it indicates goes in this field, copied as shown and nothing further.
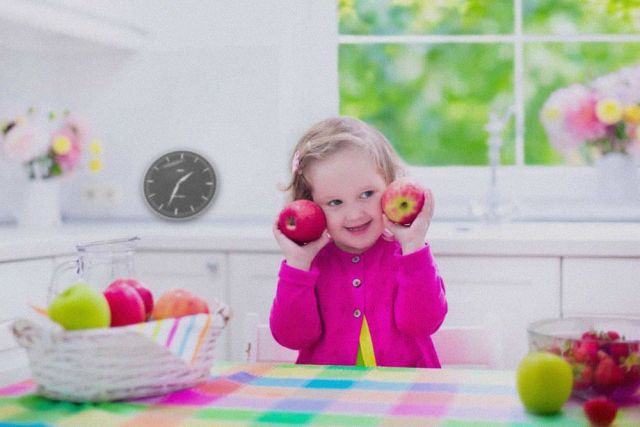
1:33
